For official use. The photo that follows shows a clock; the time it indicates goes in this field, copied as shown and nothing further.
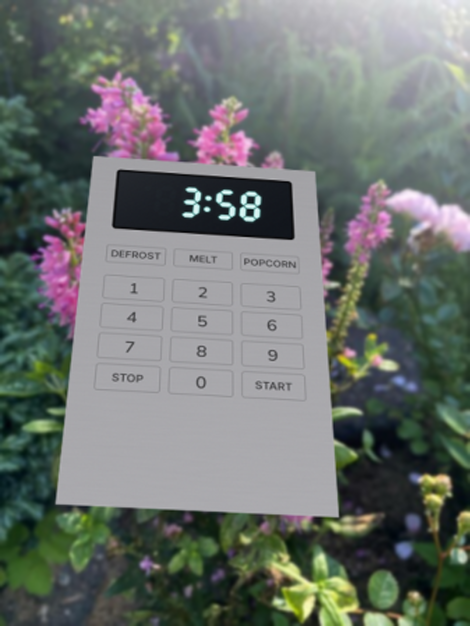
3:58
